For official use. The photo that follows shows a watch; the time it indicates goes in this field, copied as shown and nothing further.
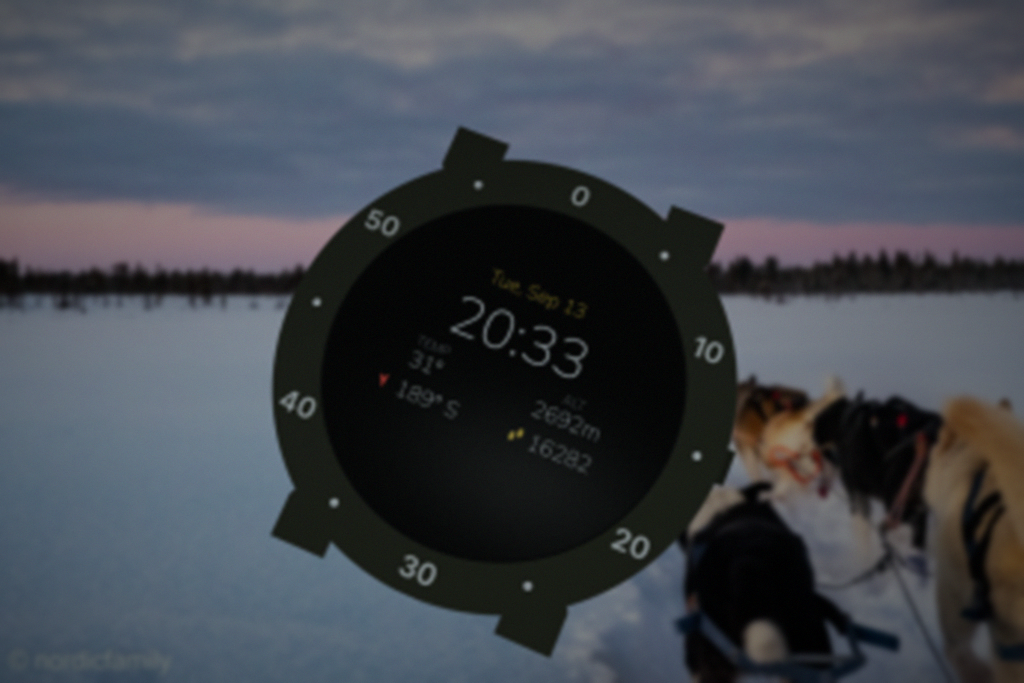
20:33
